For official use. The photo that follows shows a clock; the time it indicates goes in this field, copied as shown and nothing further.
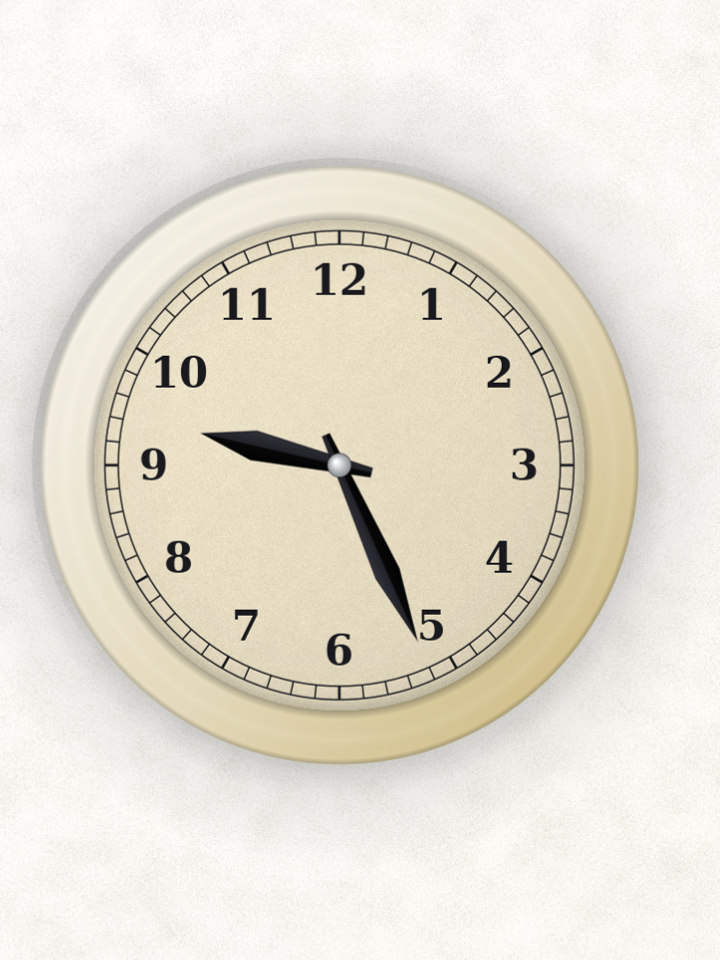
9:26
